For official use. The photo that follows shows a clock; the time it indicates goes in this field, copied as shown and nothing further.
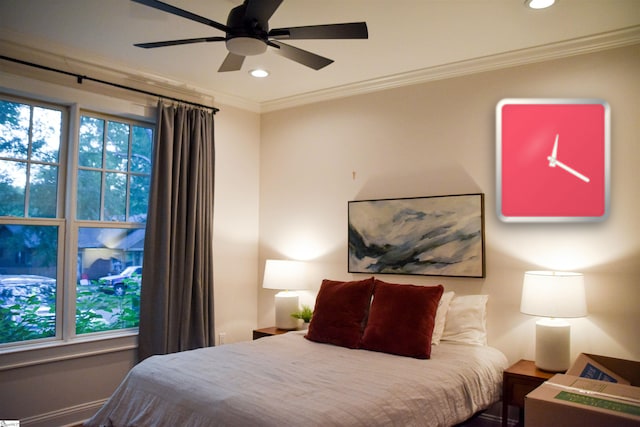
12:20
